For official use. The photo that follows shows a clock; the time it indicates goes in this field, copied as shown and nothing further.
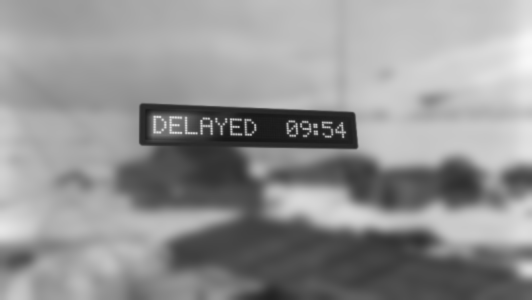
9:54
